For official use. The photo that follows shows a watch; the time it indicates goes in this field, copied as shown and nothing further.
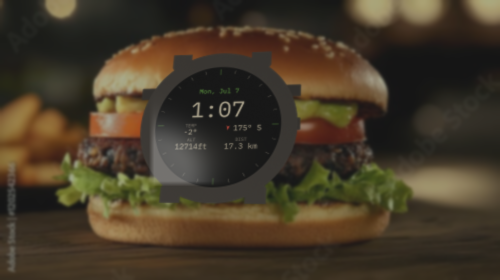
1:07
